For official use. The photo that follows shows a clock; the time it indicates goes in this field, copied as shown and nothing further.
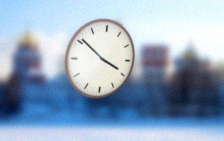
3:51
